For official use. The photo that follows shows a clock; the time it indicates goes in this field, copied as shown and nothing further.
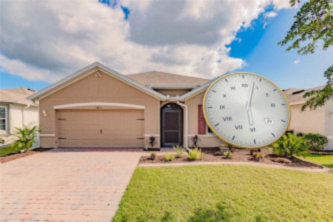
6:03
